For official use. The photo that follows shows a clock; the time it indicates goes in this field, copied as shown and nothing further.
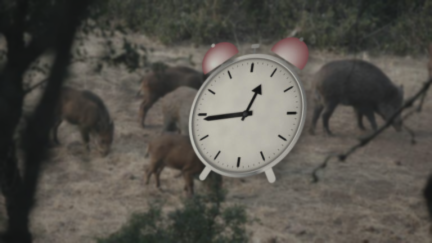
12:44
